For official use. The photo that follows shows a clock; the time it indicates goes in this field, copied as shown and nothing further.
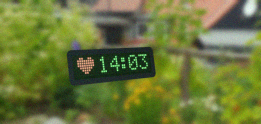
14:03
